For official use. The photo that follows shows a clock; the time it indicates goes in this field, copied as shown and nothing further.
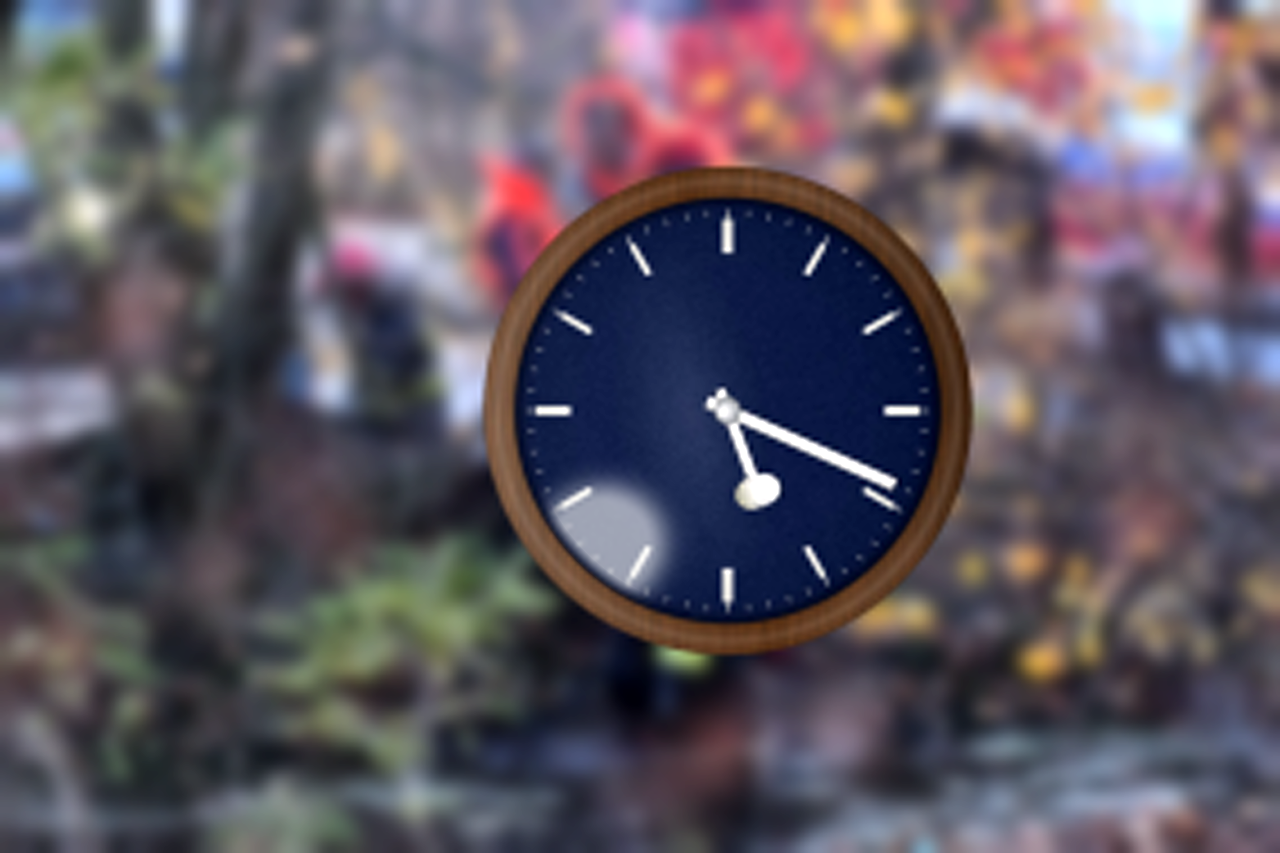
5:19
